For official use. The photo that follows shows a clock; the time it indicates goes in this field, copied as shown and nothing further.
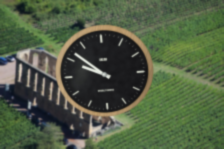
9:52
